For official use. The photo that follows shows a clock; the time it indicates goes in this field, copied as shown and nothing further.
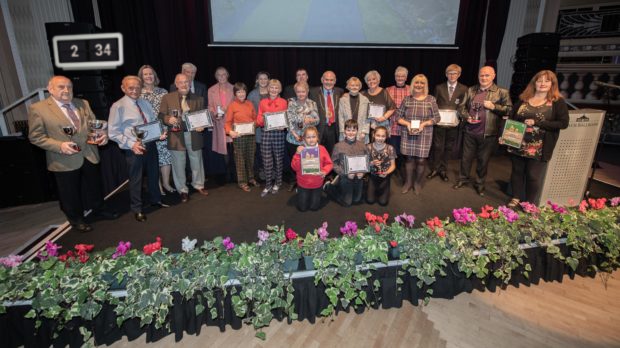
2:34
